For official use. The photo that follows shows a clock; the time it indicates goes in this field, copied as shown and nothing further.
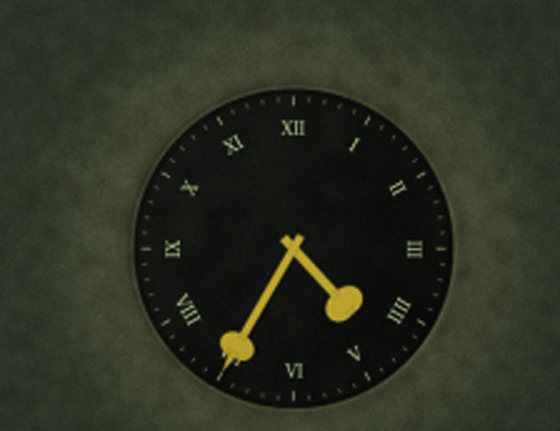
4:35
